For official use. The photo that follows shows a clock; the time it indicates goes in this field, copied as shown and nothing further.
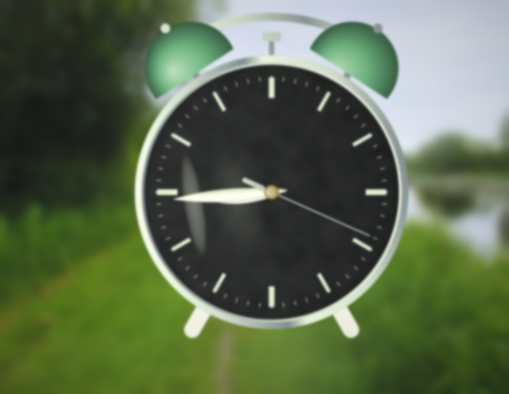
8:44:19
